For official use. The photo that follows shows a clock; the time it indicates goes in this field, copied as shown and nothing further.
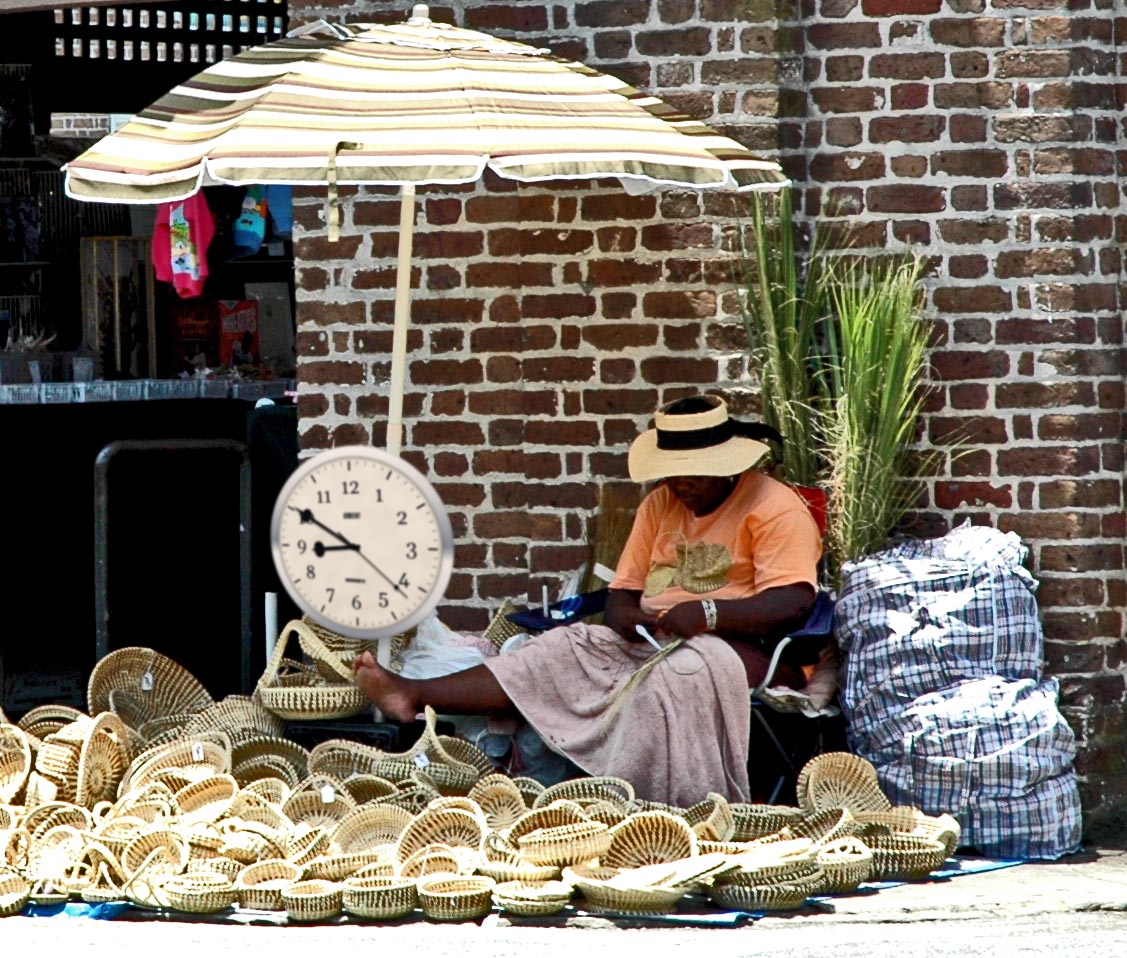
8:50:22
